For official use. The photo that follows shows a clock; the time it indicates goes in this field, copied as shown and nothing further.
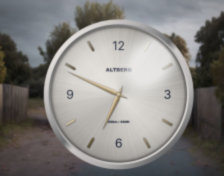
6:49
